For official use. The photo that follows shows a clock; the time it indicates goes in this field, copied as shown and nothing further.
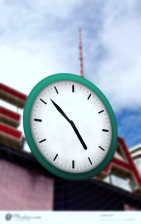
4:52
